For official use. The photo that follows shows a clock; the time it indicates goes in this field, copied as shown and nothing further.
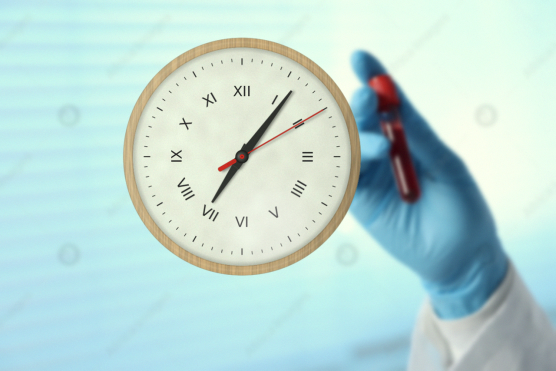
7:06:10
